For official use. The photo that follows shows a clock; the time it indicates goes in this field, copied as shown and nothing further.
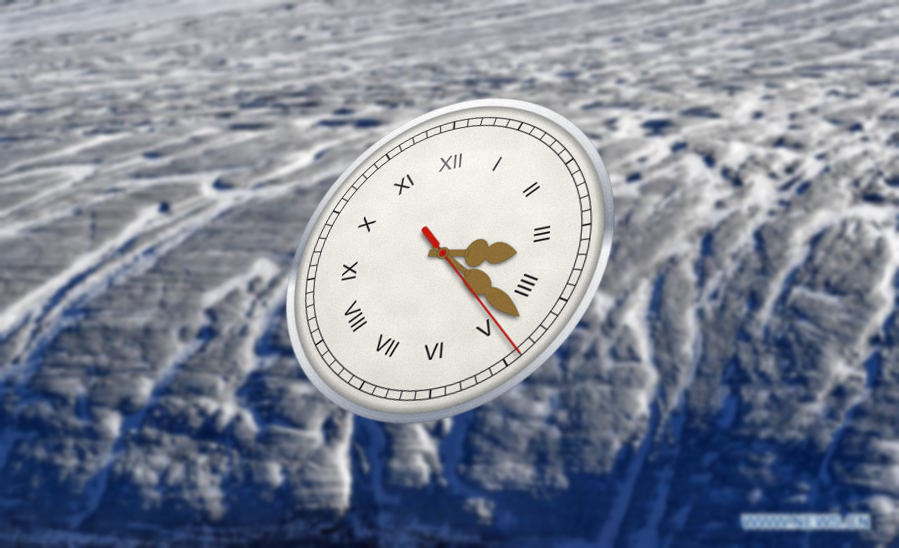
3:22:24
